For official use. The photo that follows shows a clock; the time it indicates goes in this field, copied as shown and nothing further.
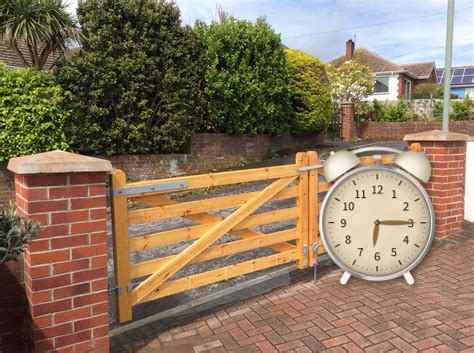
6:15
